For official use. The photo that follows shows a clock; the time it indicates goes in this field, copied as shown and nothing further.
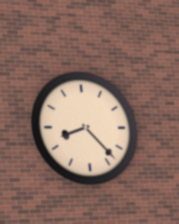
8:23
